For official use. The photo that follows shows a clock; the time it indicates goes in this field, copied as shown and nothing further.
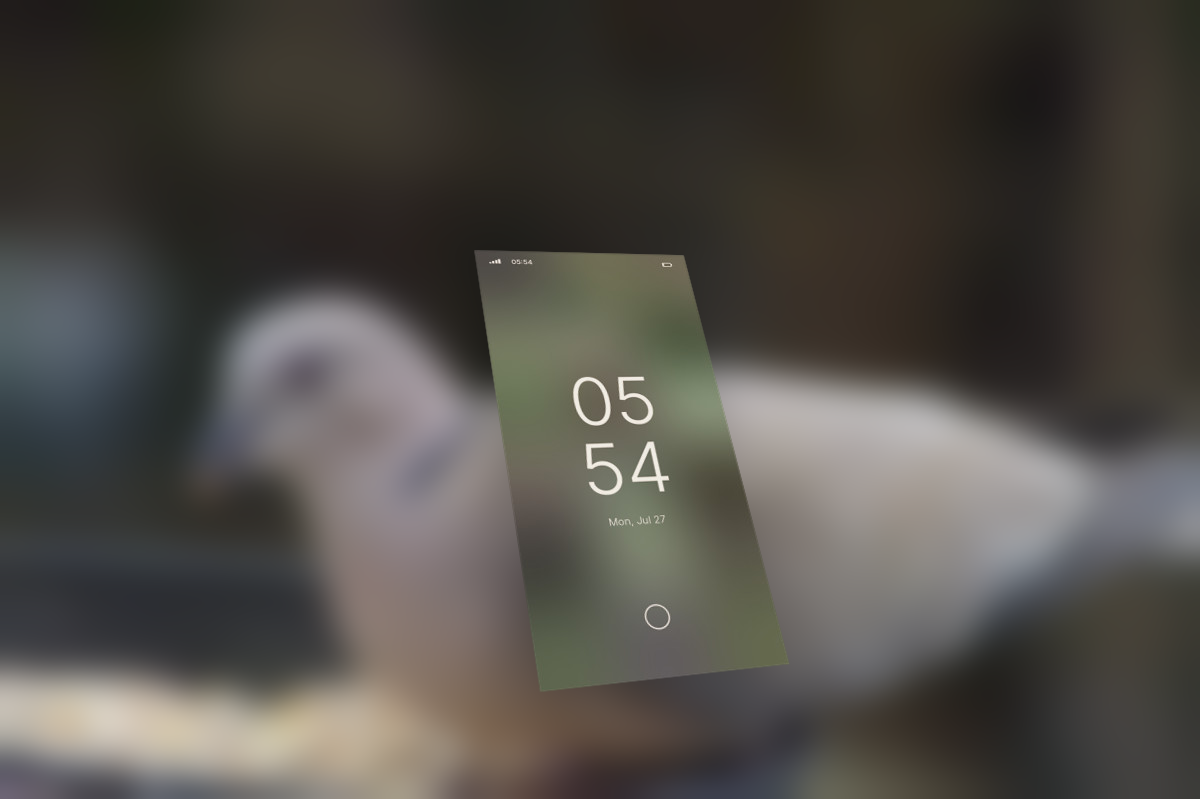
5:54
